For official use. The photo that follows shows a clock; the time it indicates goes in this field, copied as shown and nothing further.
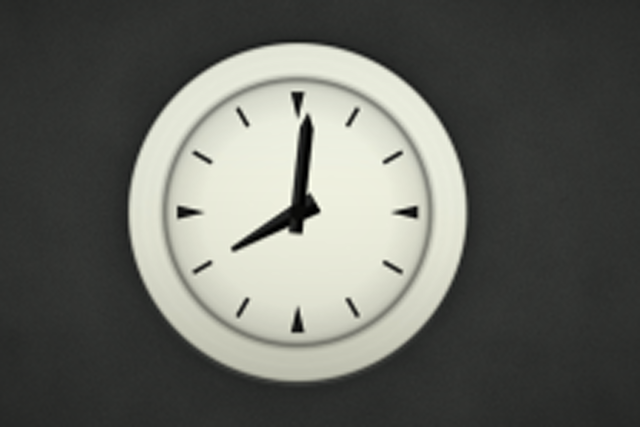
8:01
